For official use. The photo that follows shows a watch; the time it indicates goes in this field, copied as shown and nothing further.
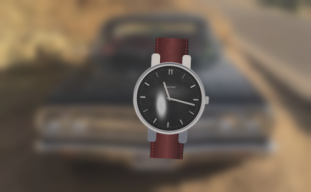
11:17
